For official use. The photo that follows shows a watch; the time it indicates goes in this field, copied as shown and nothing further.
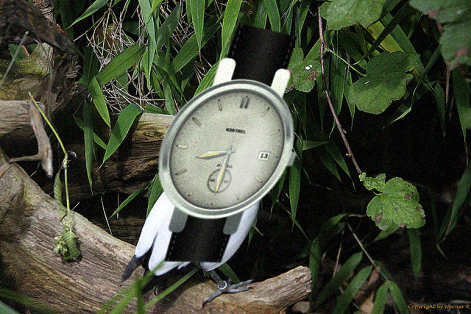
8:30
